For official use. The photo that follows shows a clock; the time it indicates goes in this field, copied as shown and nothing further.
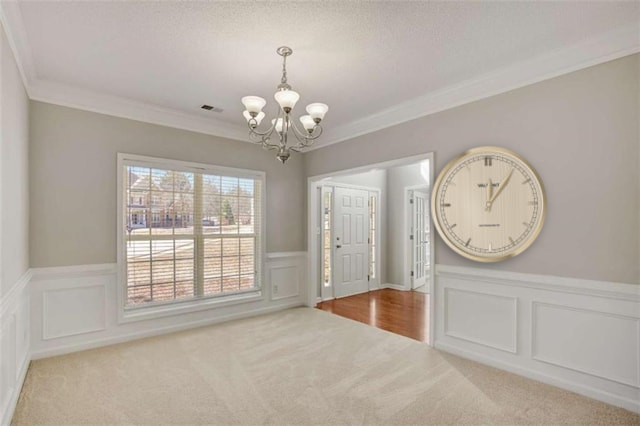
12:06
